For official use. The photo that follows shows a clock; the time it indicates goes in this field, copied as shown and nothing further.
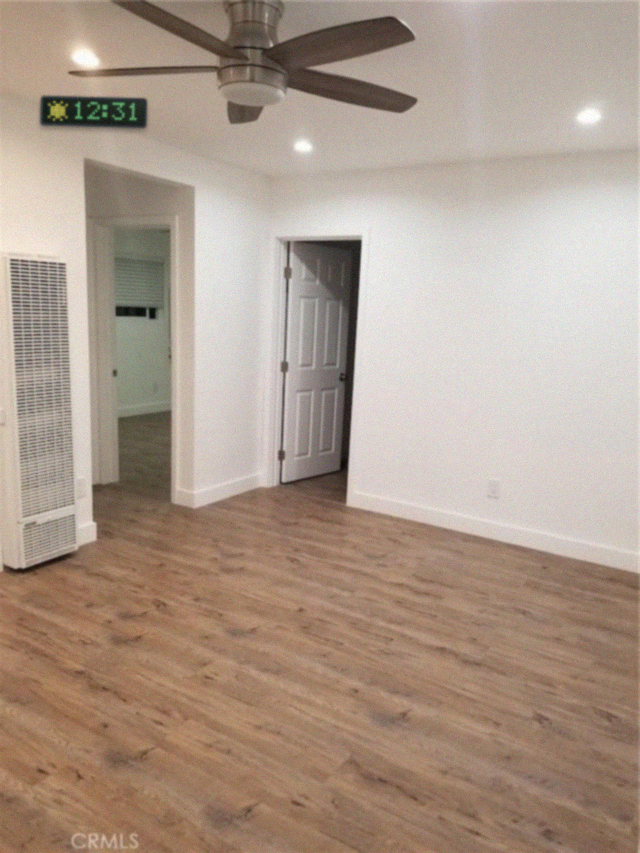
12:31
